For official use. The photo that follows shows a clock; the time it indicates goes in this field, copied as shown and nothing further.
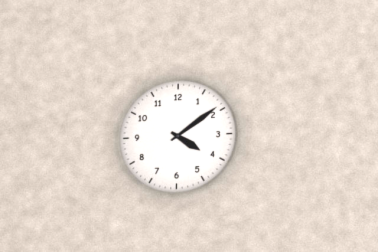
4:09
